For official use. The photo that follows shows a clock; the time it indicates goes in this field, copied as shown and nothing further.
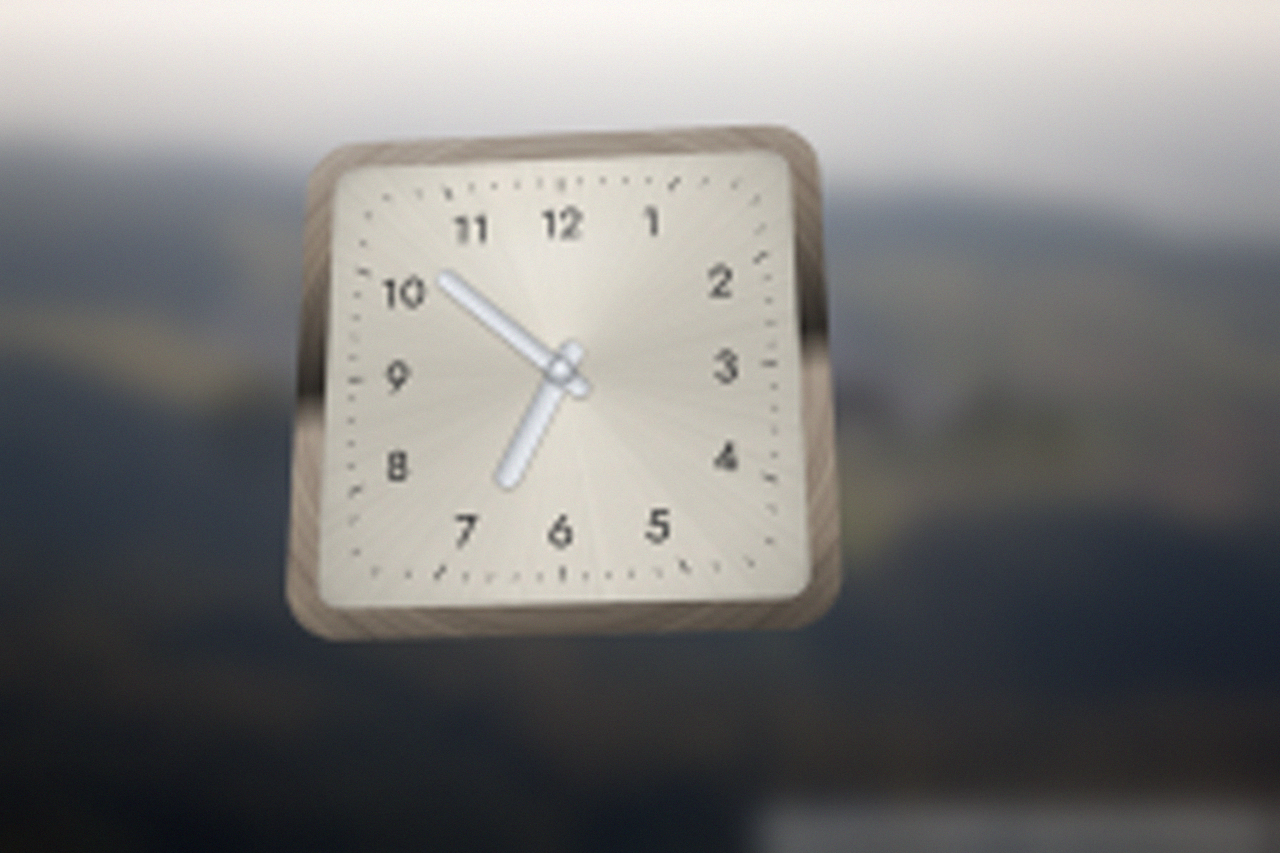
6:52
